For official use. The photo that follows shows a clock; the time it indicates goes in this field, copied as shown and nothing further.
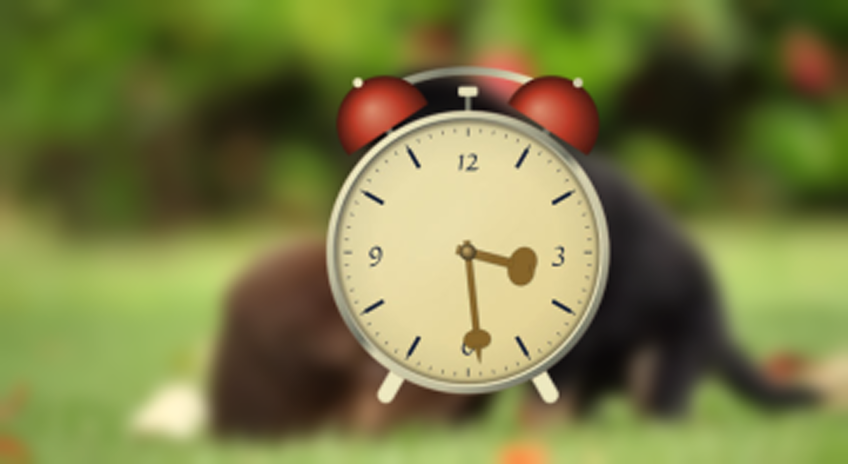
3:29
